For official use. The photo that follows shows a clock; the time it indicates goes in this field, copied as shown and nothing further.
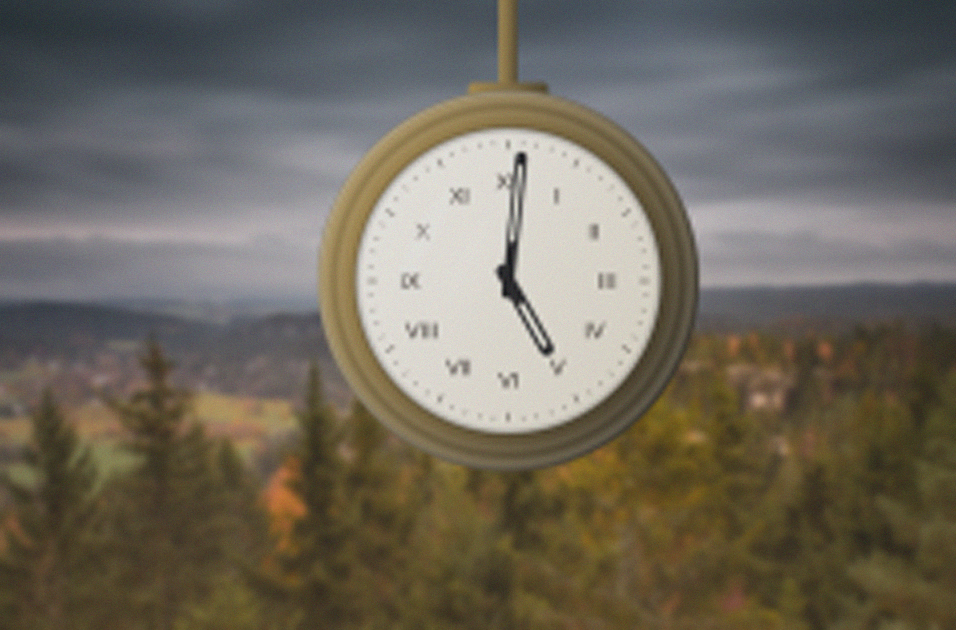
5:01
